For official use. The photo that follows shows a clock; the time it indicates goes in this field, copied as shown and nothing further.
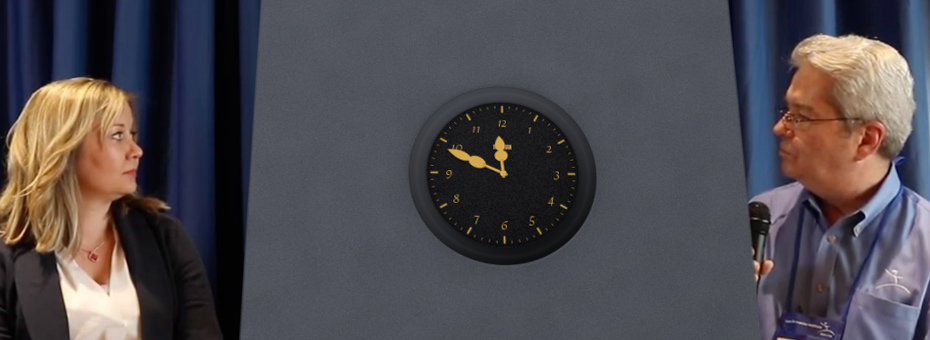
11:49
